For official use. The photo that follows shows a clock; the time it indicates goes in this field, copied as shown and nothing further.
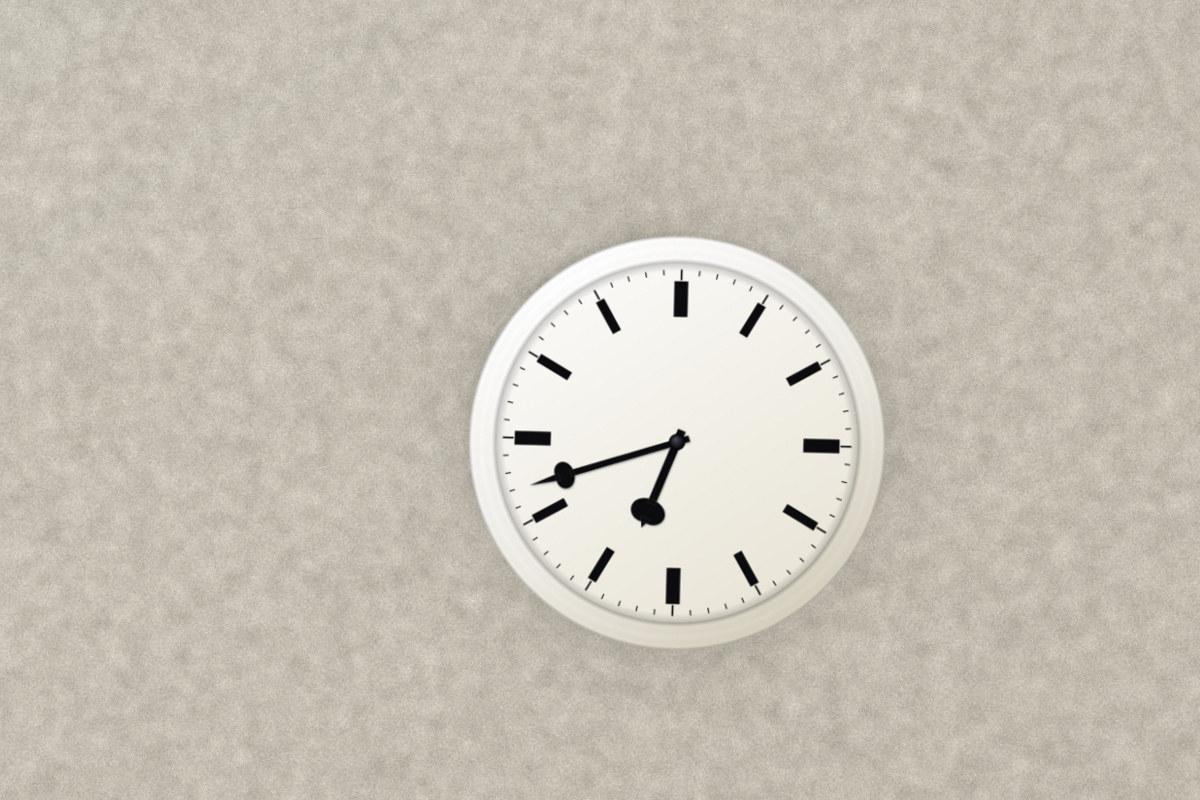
6:42
